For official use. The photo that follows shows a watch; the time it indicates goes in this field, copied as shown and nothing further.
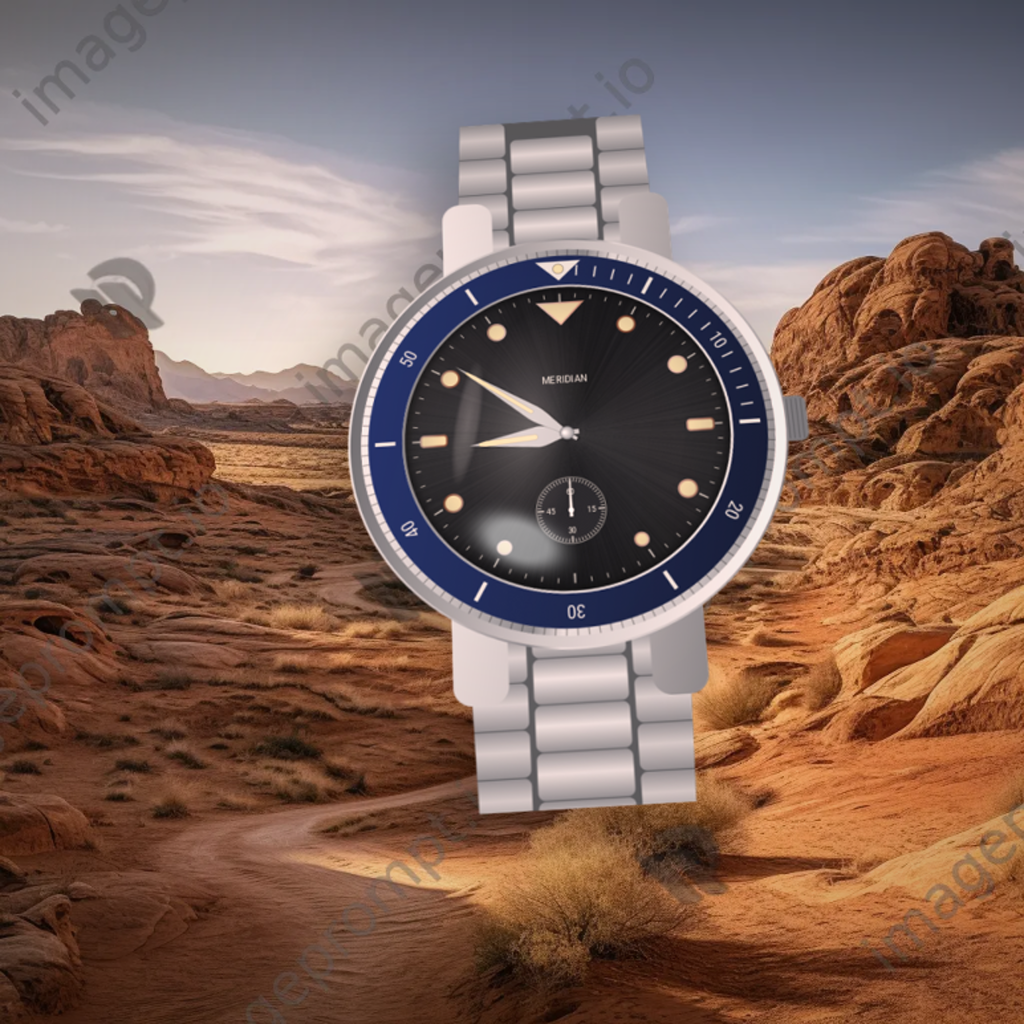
8:51
